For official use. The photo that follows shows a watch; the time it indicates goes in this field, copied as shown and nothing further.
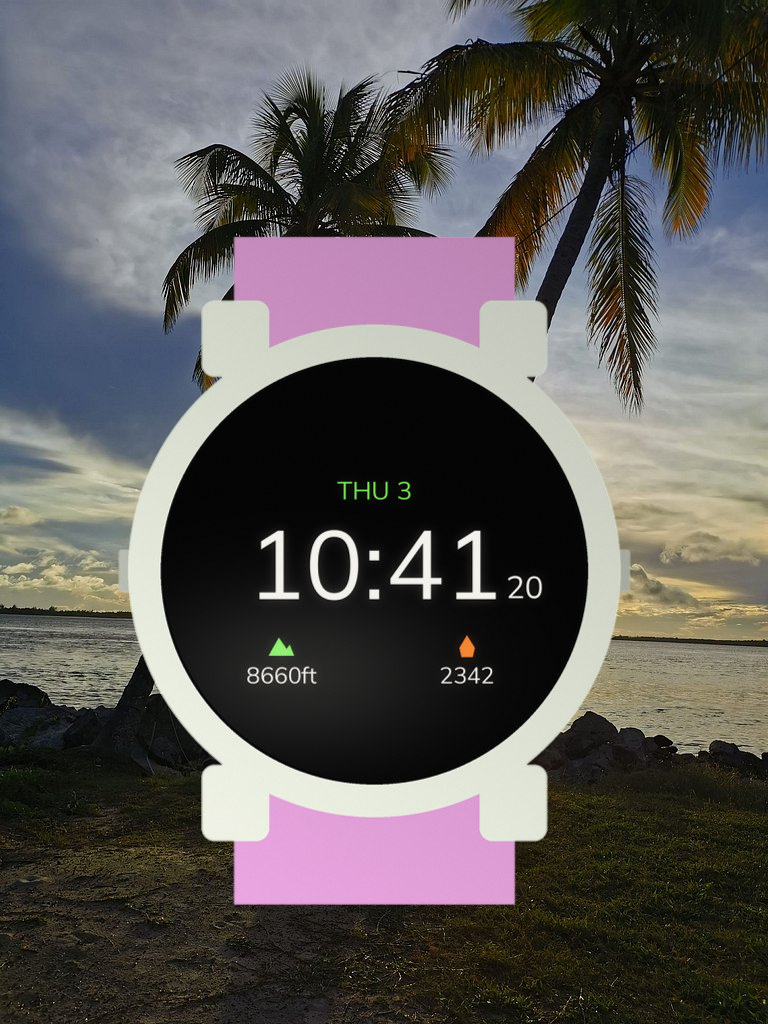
10:41:20
